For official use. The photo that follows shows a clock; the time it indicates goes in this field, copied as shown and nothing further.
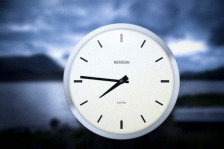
7:46
